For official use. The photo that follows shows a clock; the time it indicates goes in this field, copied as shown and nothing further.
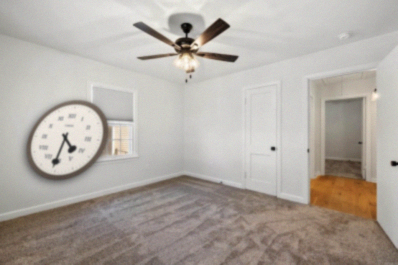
4:31
